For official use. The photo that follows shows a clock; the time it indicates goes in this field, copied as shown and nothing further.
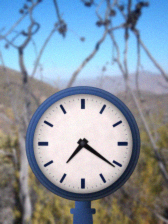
7:21
